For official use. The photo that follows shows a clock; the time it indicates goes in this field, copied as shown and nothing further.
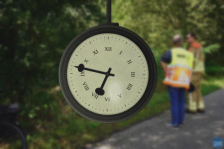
6:47
